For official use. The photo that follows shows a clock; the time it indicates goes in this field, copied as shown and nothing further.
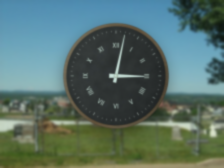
3:02
